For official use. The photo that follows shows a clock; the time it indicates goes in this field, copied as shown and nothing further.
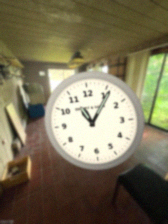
11:06
